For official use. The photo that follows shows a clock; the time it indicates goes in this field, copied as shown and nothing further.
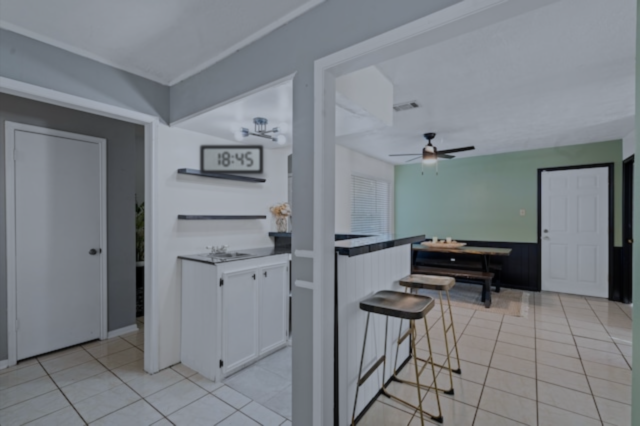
18:45
